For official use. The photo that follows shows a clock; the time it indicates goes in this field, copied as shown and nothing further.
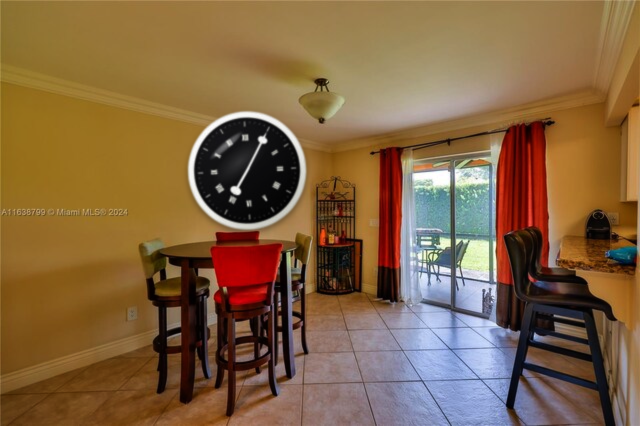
7:05
